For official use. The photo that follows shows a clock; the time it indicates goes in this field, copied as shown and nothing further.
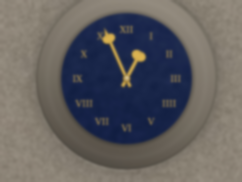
12:56
